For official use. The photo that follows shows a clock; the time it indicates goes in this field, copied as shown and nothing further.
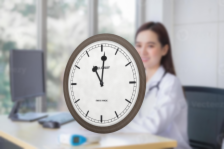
11:01
